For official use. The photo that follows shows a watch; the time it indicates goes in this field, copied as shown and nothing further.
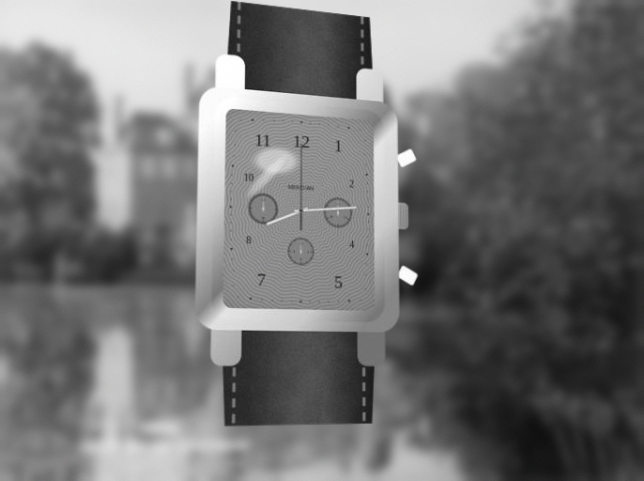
8:14
